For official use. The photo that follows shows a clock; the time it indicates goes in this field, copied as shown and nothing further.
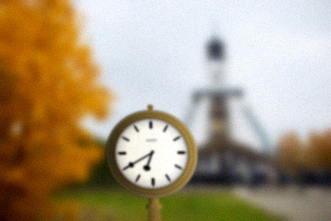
6:40
